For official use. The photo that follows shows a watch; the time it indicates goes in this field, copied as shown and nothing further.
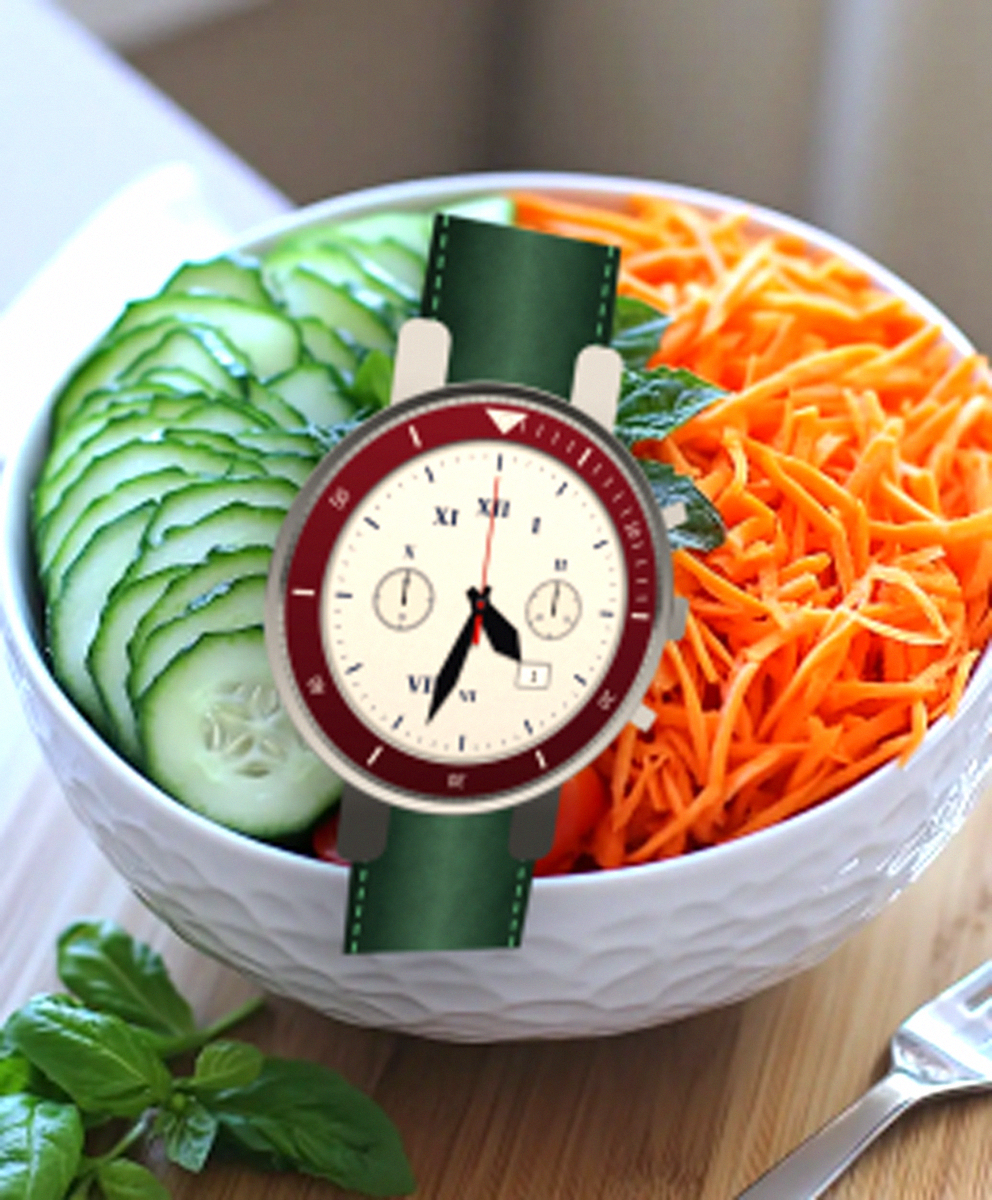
4:33
